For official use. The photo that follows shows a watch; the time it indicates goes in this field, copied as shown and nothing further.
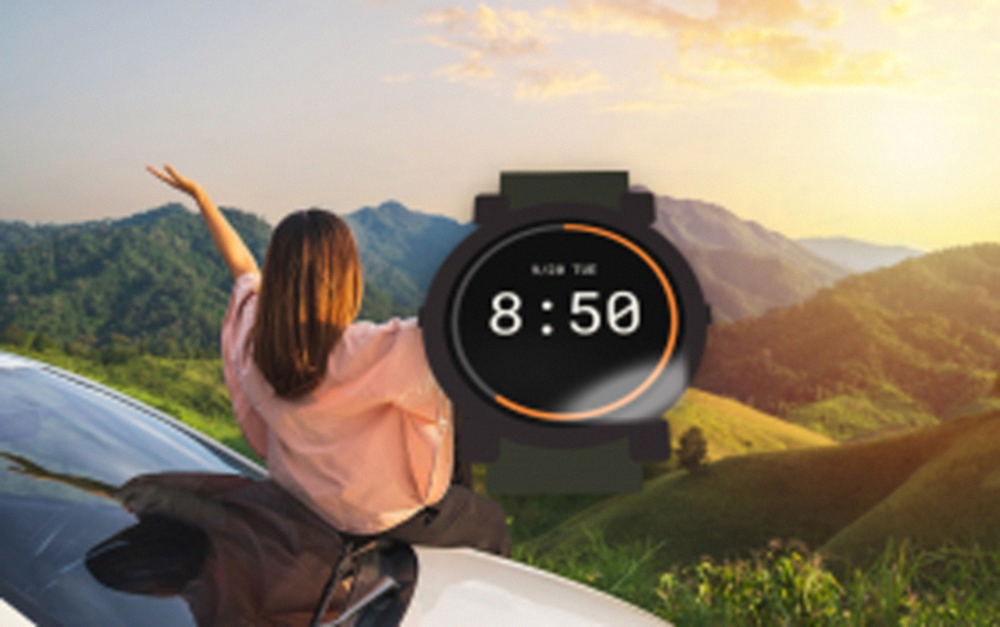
8:50
